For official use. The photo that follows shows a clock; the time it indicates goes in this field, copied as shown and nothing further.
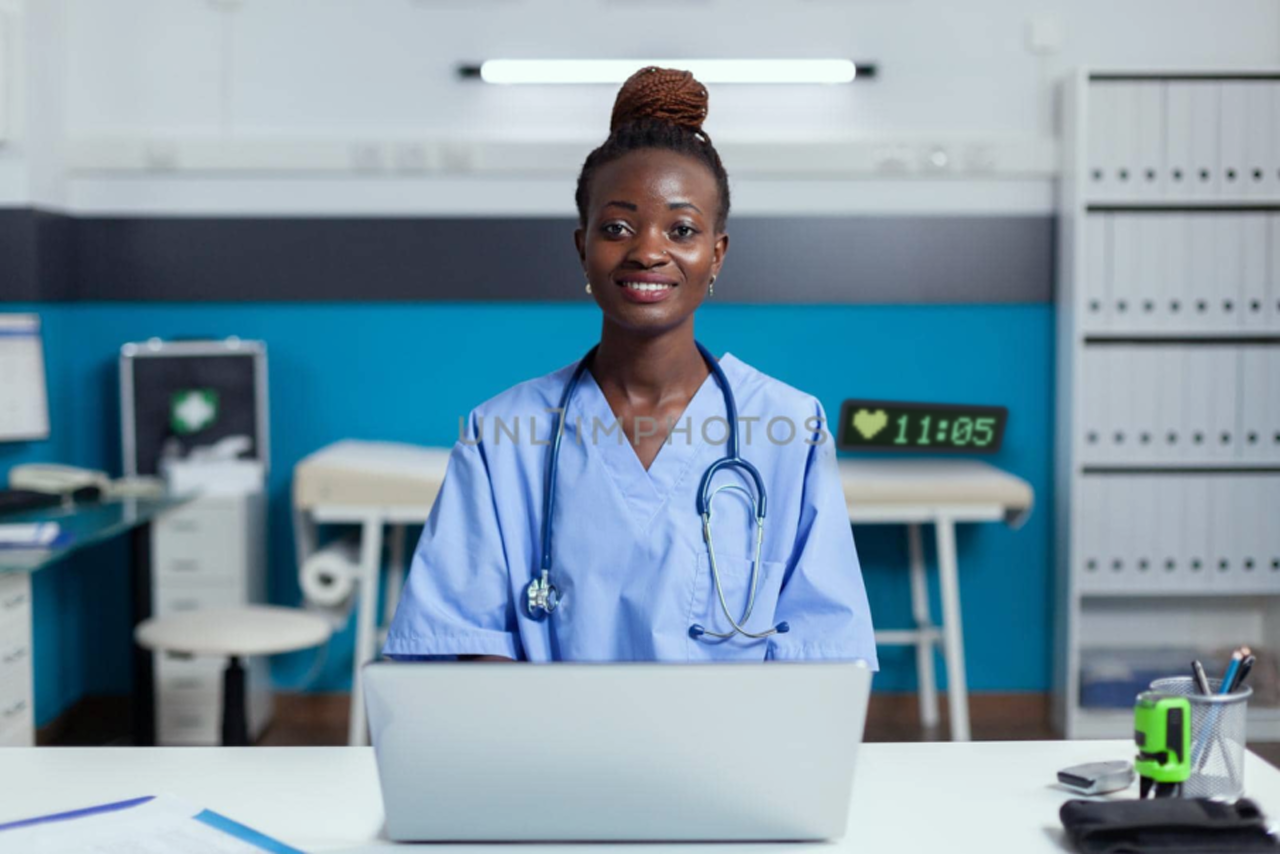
11:05
